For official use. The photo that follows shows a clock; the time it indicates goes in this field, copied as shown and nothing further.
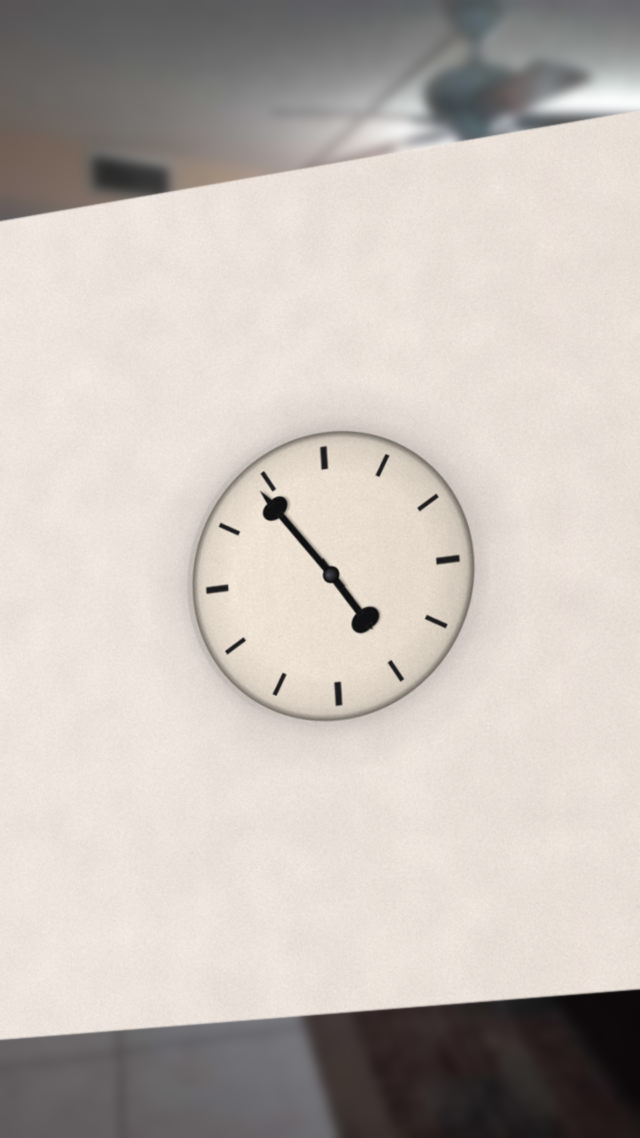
4:54
